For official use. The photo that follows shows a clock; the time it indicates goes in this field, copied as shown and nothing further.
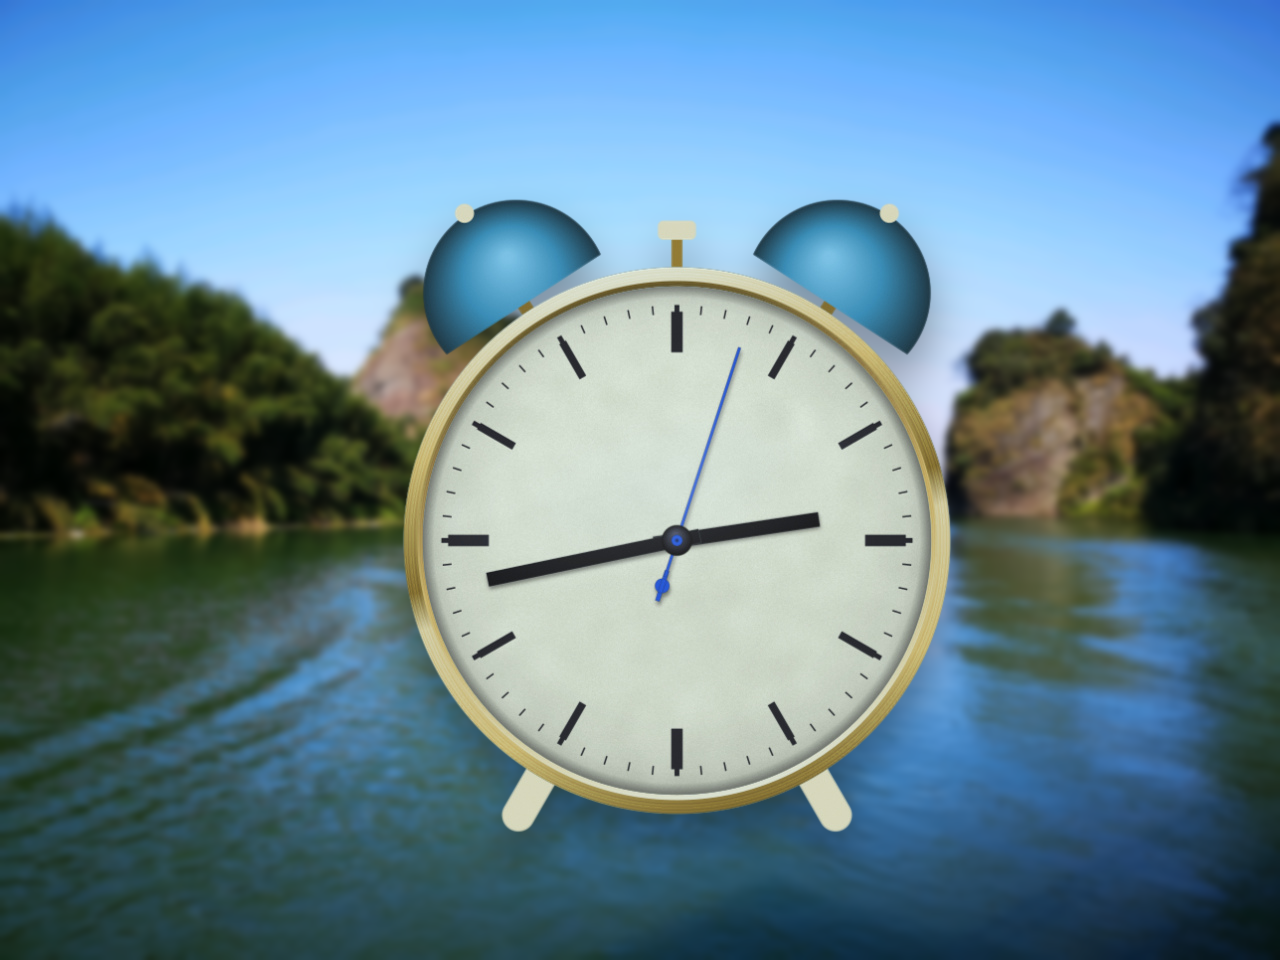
2:43:03
